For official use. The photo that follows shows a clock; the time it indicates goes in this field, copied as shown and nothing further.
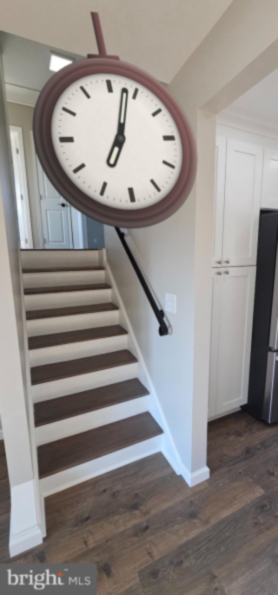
7:03
